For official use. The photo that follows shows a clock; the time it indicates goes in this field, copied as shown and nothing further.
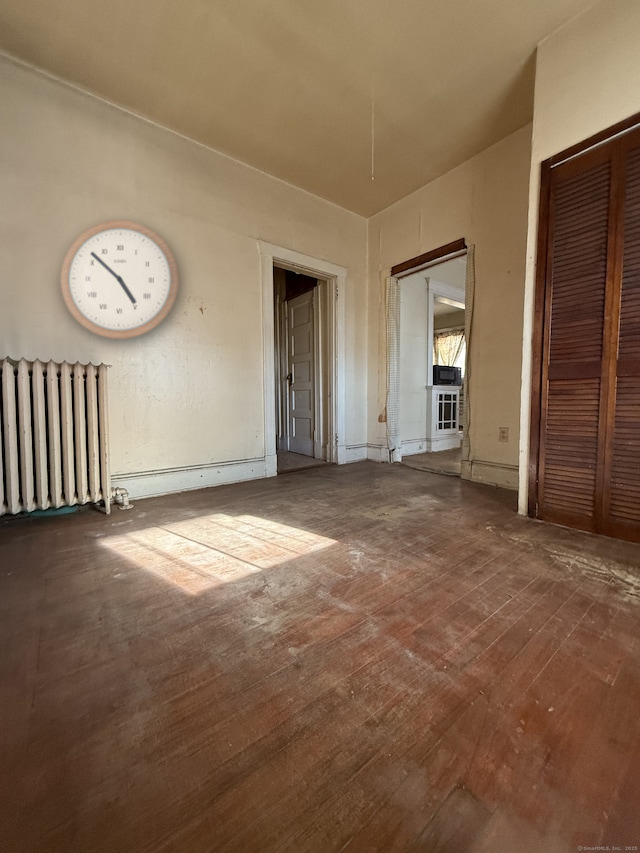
4:52
